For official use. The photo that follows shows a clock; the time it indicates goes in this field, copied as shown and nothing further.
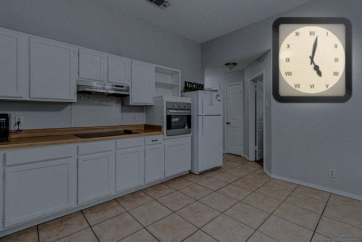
5:02
